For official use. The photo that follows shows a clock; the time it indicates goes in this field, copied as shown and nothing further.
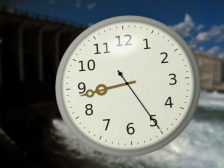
8:43:25
